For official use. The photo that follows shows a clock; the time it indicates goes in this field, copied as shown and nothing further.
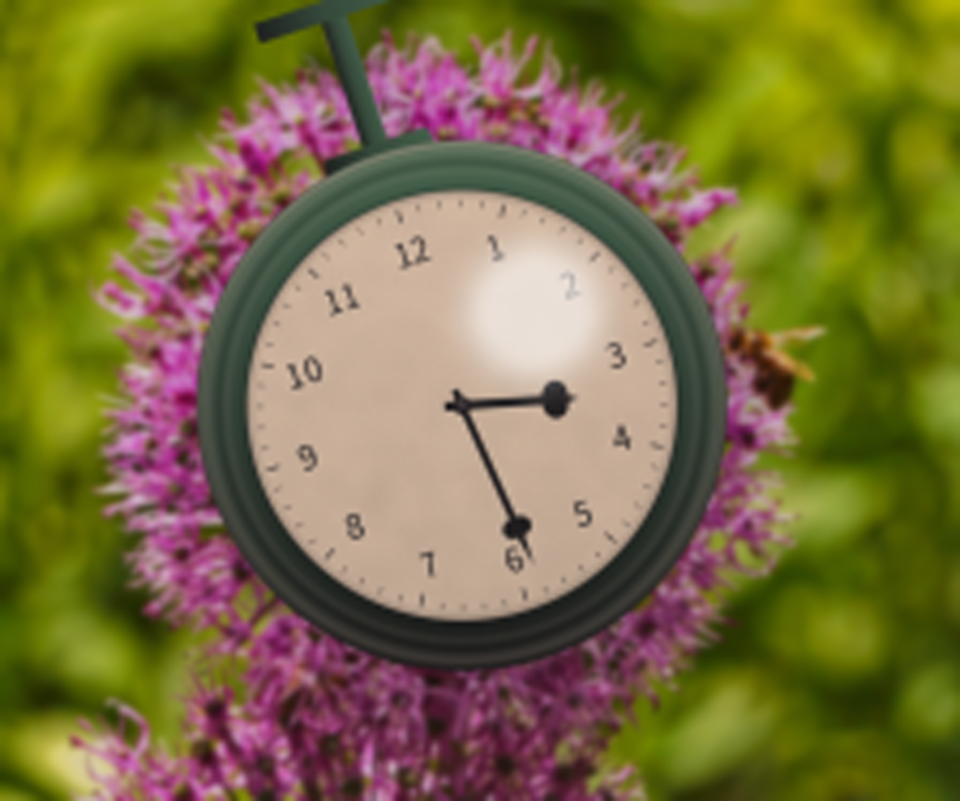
3:29
